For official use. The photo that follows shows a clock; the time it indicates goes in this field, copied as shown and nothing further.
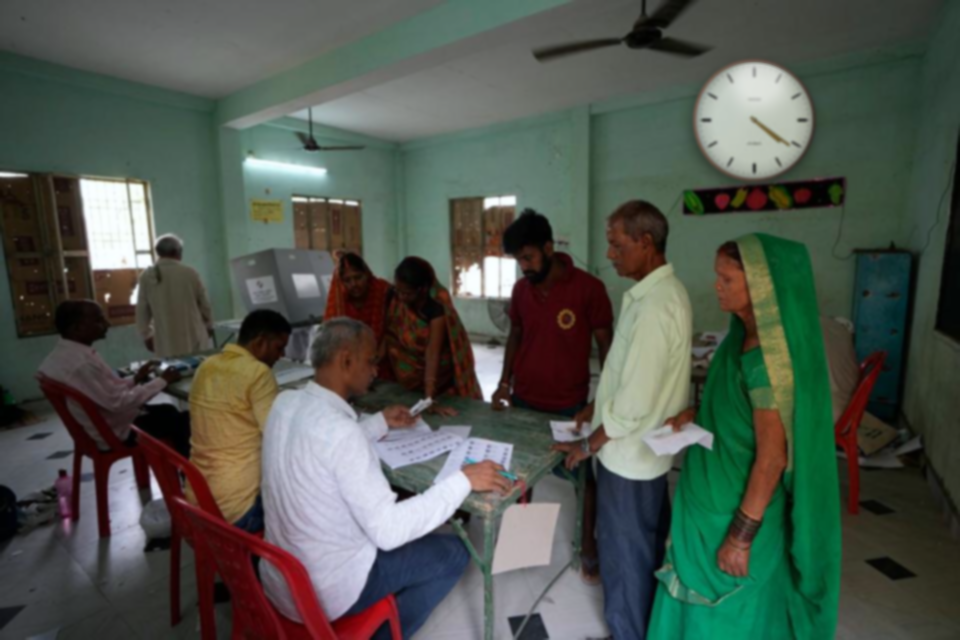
4:21
